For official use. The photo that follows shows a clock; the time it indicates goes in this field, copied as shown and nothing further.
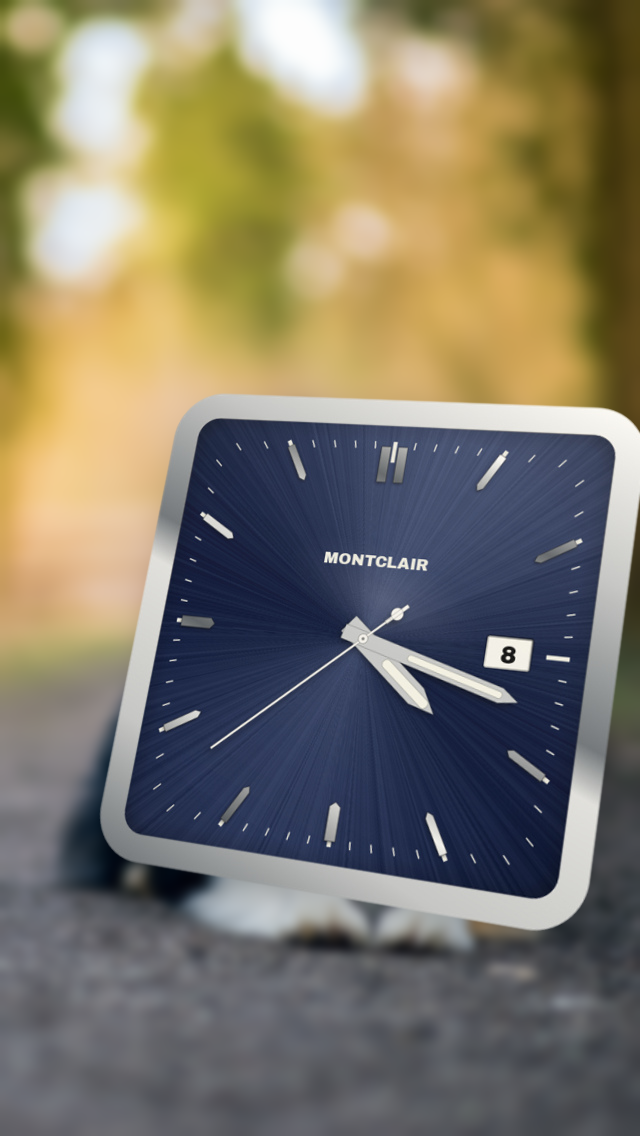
4:17:38
